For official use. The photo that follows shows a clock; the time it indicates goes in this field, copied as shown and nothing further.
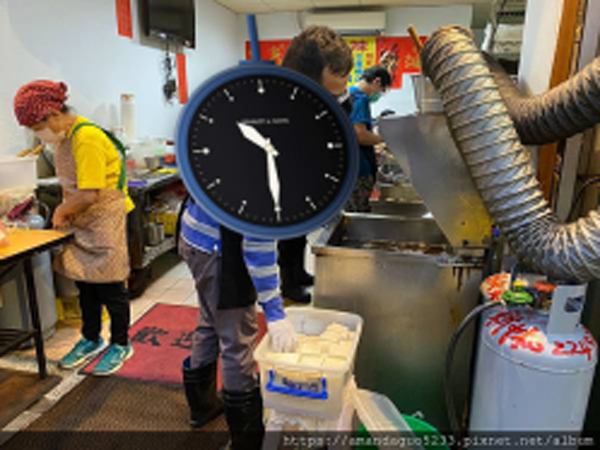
10:30
